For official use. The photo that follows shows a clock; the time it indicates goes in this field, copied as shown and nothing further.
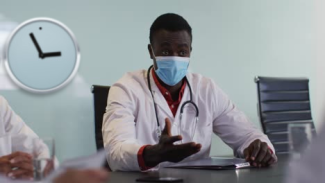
2:56
